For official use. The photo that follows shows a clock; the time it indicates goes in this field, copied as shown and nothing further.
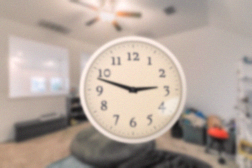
2:48
